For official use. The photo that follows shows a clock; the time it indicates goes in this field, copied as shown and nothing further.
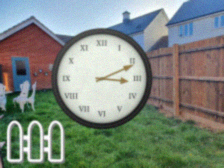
3:11
